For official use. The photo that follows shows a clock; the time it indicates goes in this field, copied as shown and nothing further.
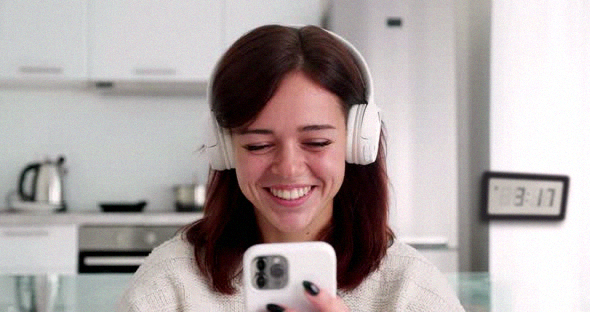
3:17
